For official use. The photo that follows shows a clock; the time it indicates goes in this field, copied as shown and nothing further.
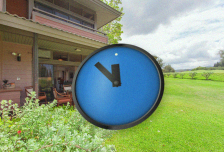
11:53
